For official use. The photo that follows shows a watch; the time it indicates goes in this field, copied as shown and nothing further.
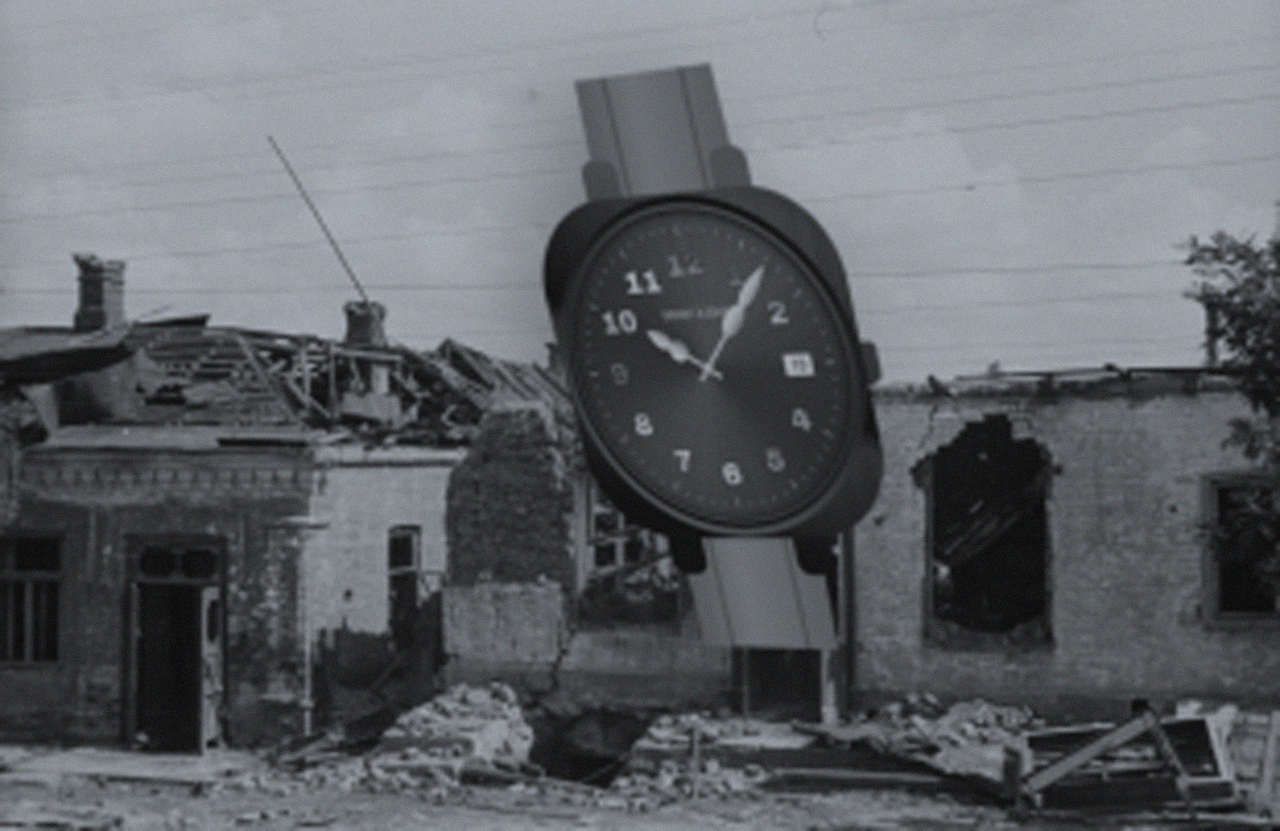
10:07
